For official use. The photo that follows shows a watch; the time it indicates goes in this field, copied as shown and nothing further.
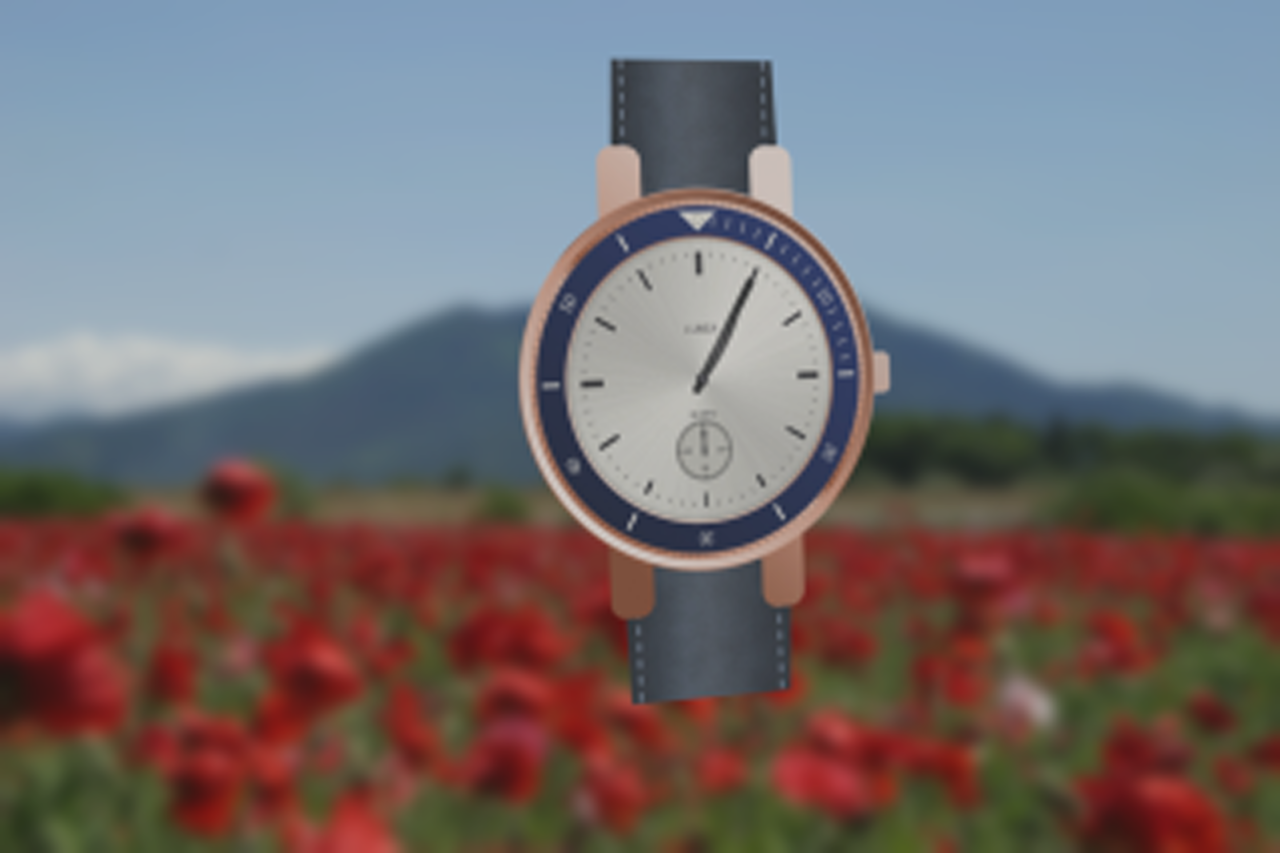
1:05
